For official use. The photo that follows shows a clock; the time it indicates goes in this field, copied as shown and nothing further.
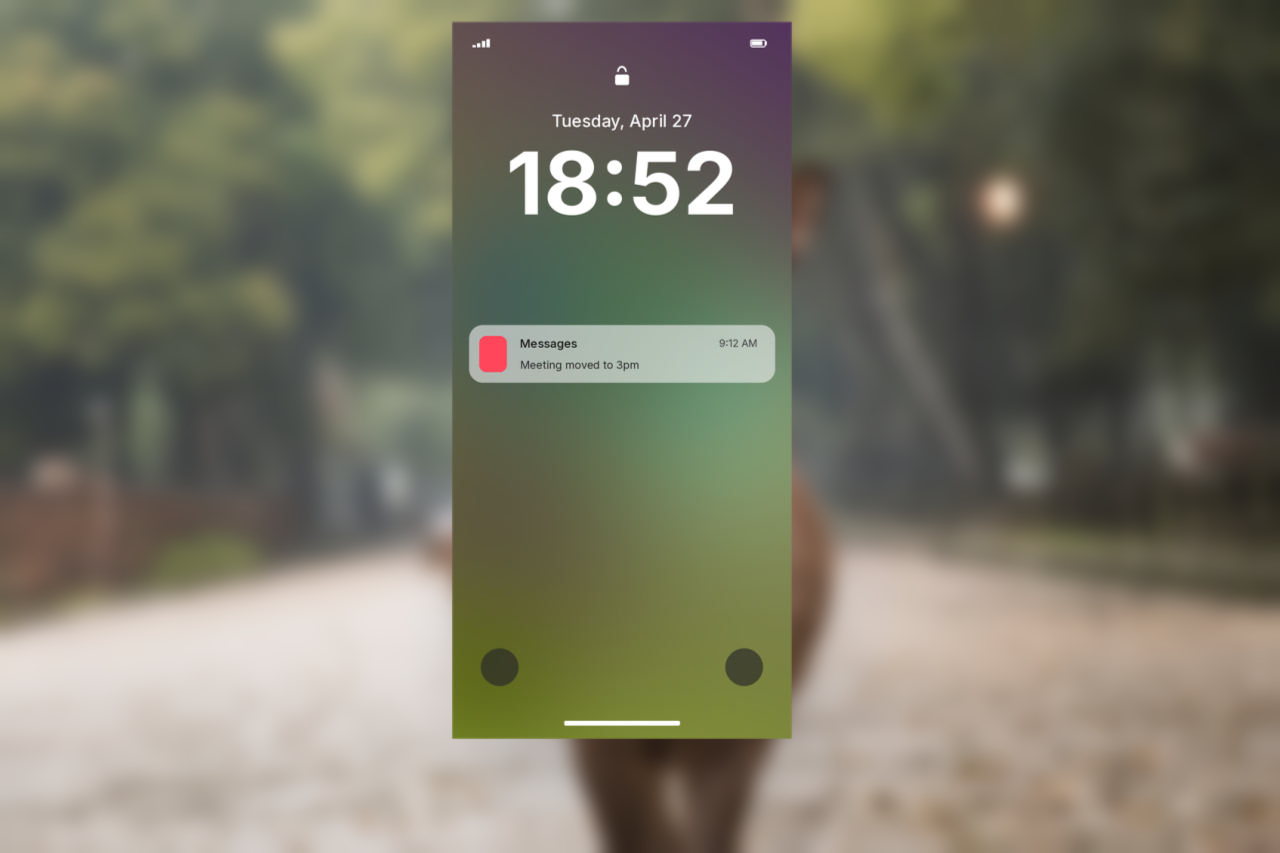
18:52
